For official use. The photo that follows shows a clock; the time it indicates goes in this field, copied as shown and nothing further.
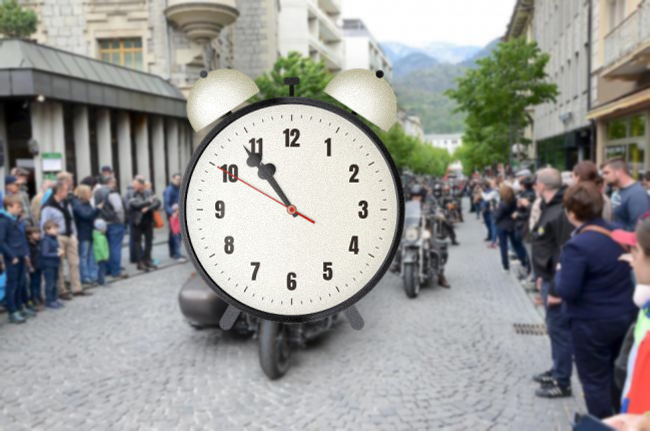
10:53:50
